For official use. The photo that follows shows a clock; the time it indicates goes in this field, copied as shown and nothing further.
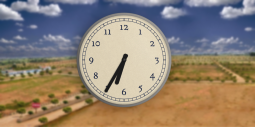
6:35
